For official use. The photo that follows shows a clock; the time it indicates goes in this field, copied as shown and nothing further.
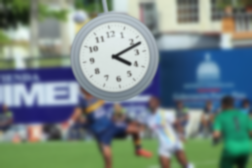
4:12
